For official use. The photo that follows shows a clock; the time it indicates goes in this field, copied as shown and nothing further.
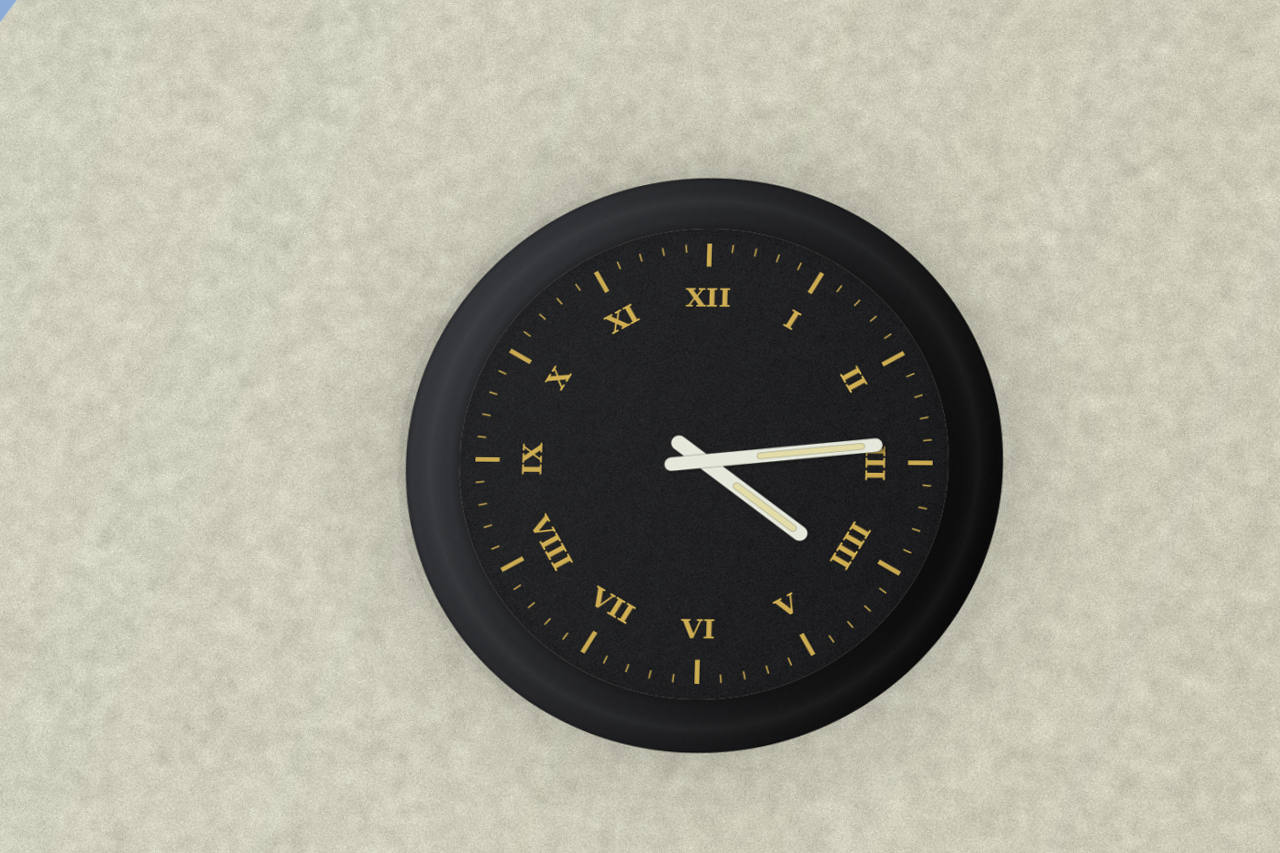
4:14
